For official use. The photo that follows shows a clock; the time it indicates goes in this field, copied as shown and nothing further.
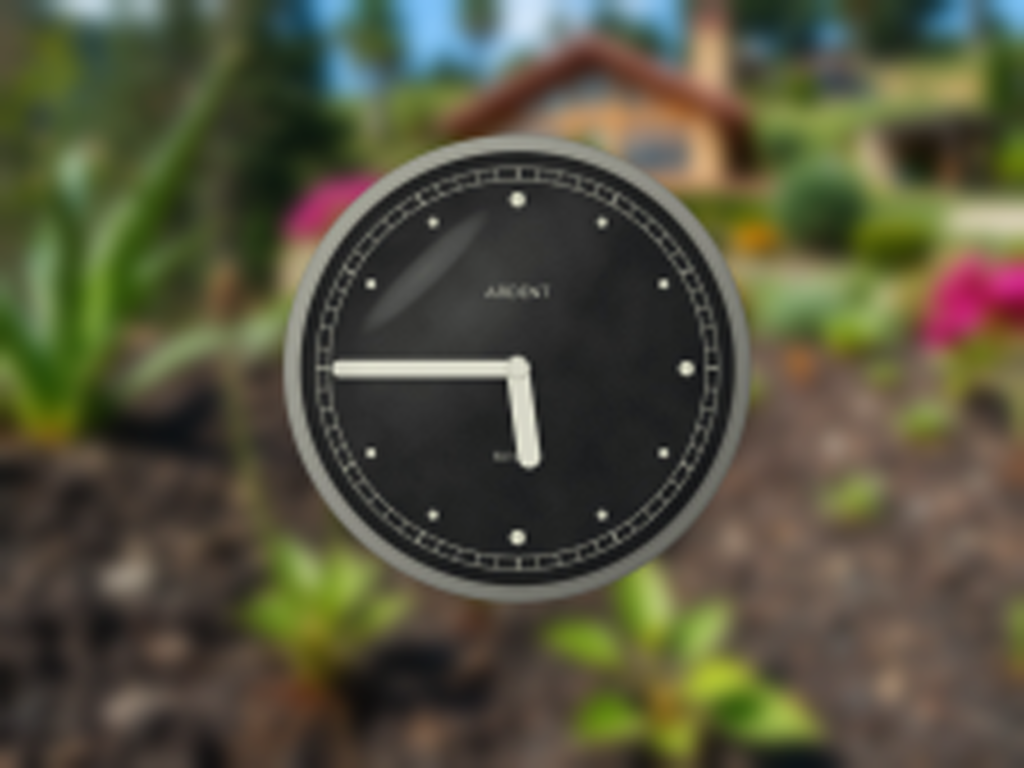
5:45
